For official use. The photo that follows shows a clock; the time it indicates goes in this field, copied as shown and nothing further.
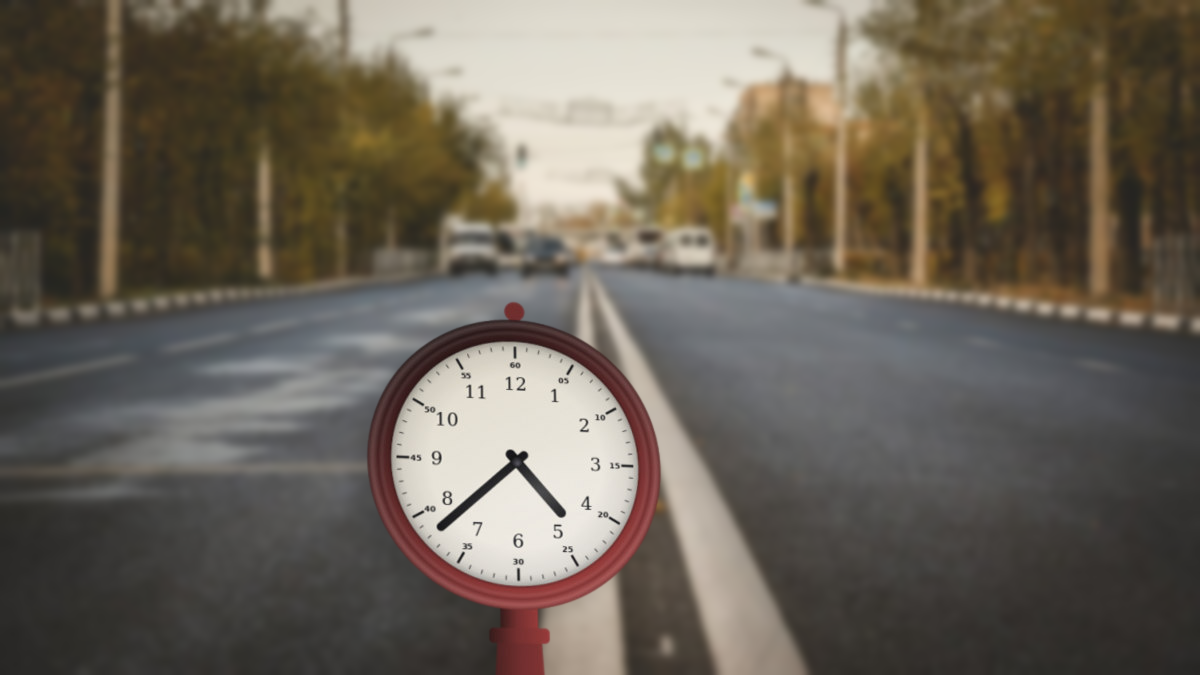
4:38
